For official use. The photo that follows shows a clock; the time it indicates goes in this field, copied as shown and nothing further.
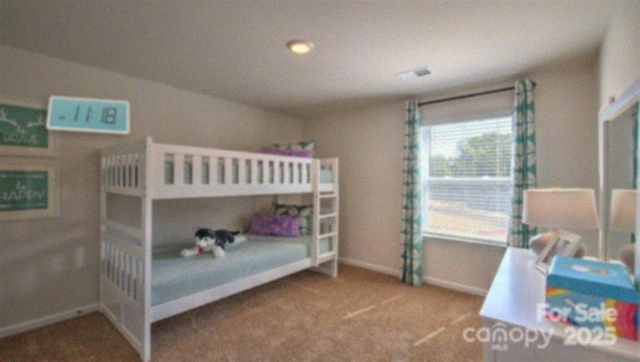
11:18
